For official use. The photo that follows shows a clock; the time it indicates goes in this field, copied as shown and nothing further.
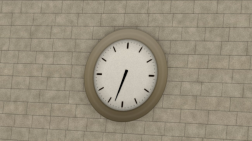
6:33
